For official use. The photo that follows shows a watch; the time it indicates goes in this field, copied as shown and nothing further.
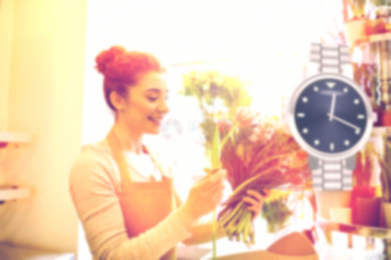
12:19
